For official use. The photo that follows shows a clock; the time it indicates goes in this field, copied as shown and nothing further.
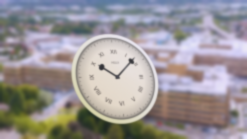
10:08
